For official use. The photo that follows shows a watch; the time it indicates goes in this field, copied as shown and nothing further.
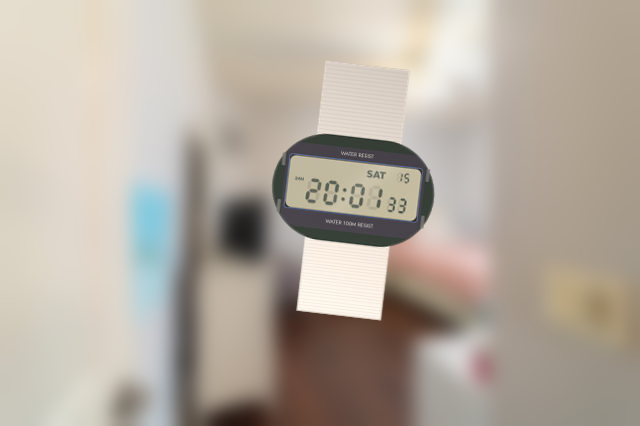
20:01:33
